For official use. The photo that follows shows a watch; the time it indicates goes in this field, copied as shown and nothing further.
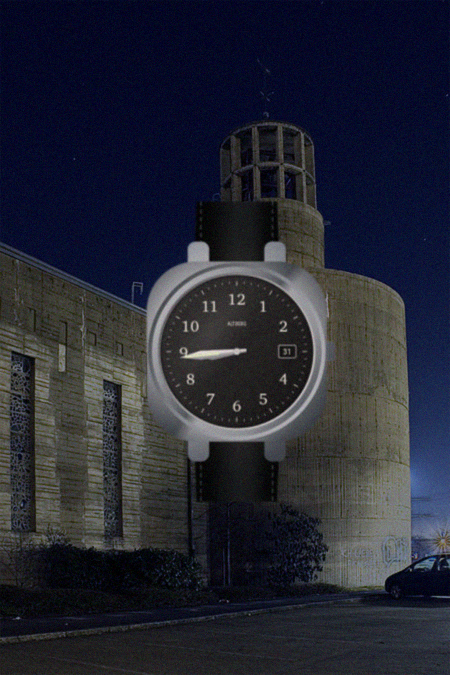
8:44
